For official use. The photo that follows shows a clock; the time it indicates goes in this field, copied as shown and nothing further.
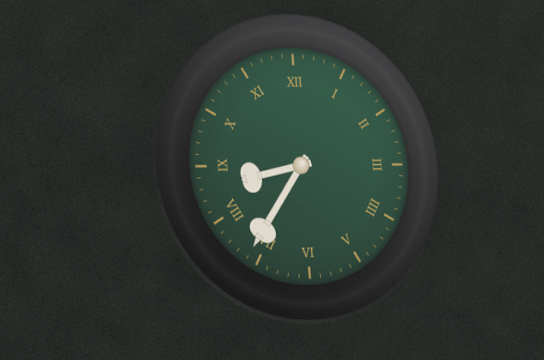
8:36
